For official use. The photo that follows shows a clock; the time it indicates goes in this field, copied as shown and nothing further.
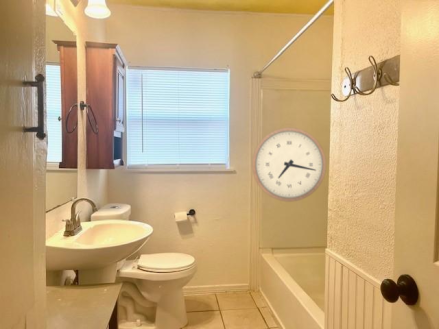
7:17
